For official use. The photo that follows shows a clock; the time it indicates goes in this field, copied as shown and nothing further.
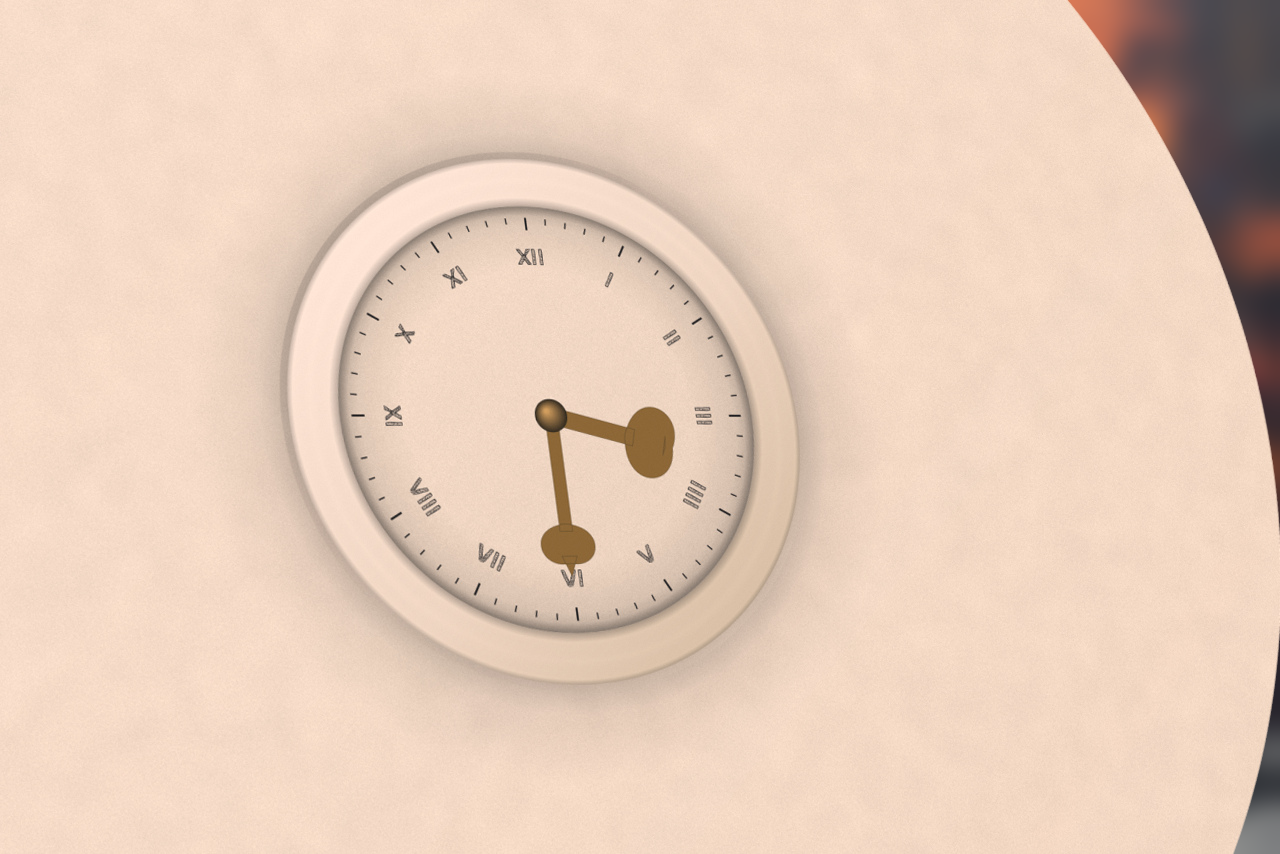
3:30
